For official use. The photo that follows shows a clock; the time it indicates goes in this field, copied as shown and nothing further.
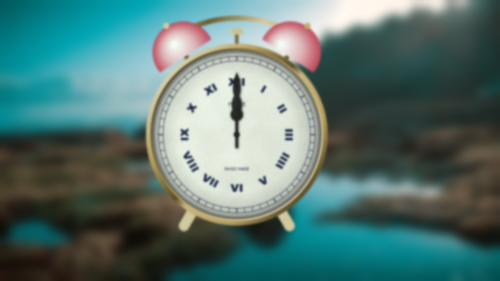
12:00
